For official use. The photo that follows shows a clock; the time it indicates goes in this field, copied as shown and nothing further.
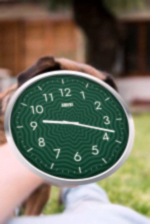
9:18
